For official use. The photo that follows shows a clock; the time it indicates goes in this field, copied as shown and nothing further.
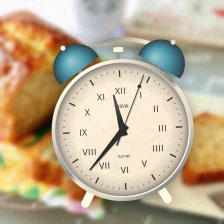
11:37:04
